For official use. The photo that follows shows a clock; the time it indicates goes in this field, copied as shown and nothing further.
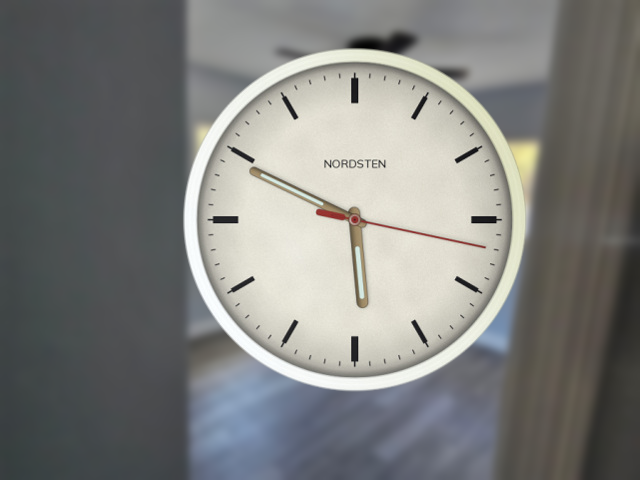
5:49:17
